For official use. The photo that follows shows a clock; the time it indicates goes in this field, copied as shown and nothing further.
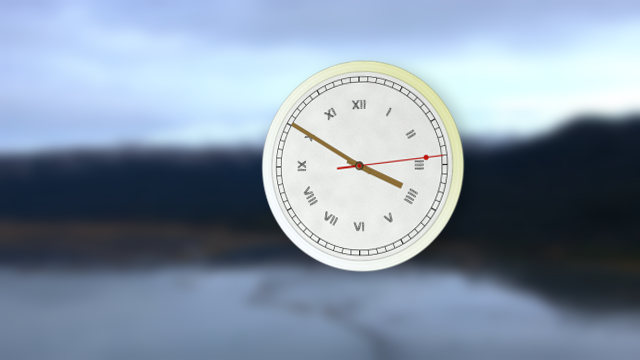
3:50:14
